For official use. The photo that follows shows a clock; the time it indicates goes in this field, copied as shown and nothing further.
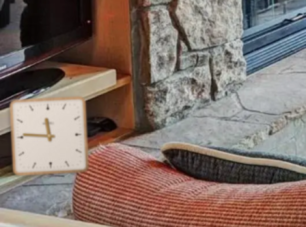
11:46
